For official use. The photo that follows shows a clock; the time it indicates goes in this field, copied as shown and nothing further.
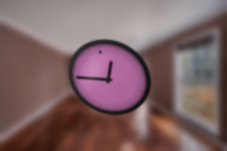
12:47
